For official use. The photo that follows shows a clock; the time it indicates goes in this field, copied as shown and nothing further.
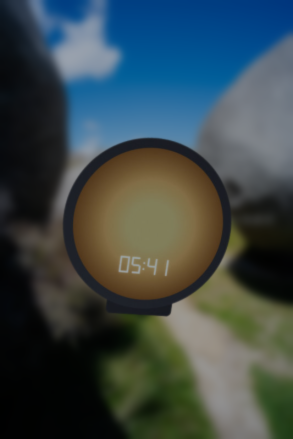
5:41
